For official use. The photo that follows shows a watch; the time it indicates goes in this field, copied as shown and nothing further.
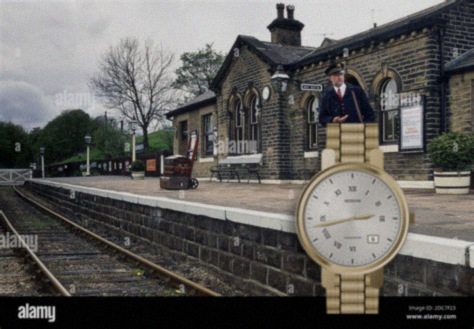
2:43
